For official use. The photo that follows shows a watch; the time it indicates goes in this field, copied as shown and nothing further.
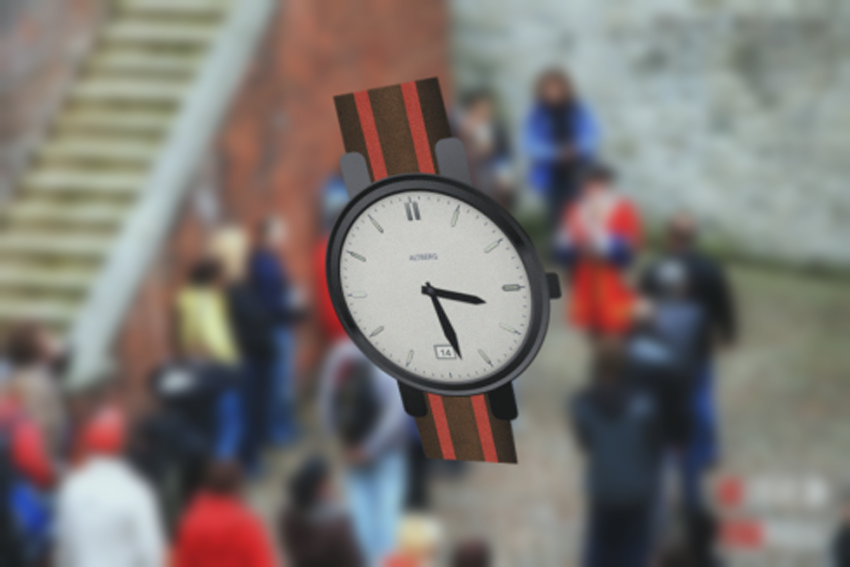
3:28
